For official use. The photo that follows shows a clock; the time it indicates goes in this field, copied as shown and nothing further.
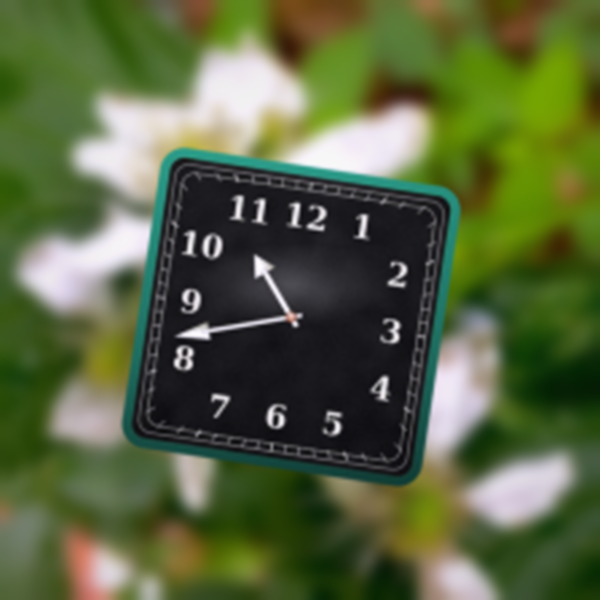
10:42
